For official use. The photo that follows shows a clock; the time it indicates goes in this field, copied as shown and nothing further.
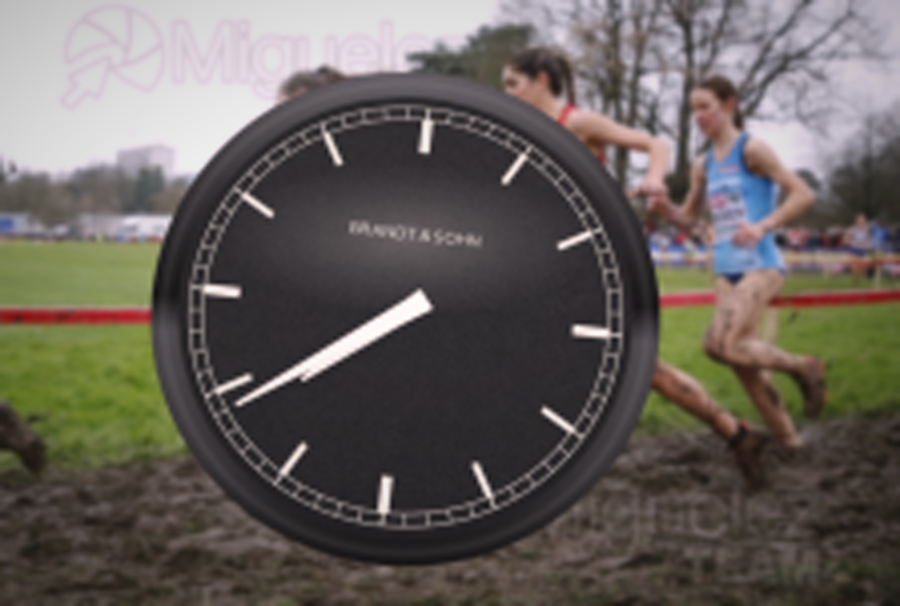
7:39
